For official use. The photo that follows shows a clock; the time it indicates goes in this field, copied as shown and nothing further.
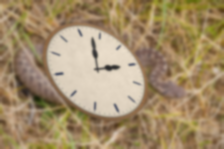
3:03
